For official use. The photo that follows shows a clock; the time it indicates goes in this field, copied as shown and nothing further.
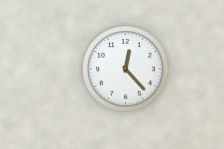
12:23
